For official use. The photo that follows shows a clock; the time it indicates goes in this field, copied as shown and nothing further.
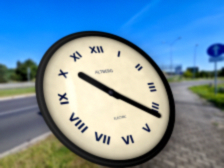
10:21
